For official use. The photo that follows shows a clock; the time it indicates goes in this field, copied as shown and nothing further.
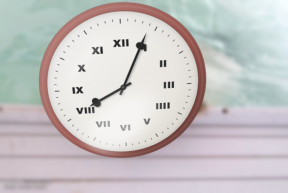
8:04
